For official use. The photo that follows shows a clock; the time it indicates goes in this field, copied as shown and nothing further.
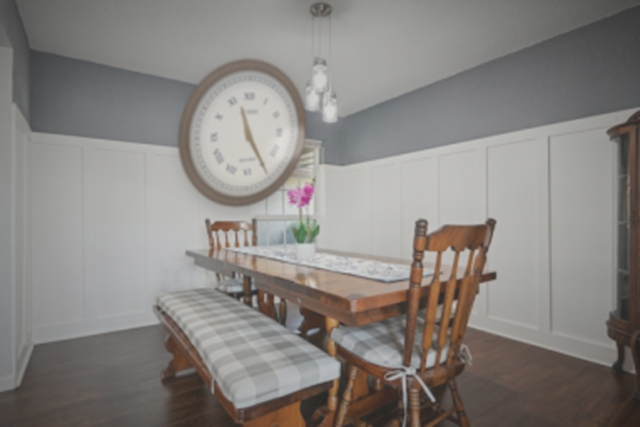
11:25
